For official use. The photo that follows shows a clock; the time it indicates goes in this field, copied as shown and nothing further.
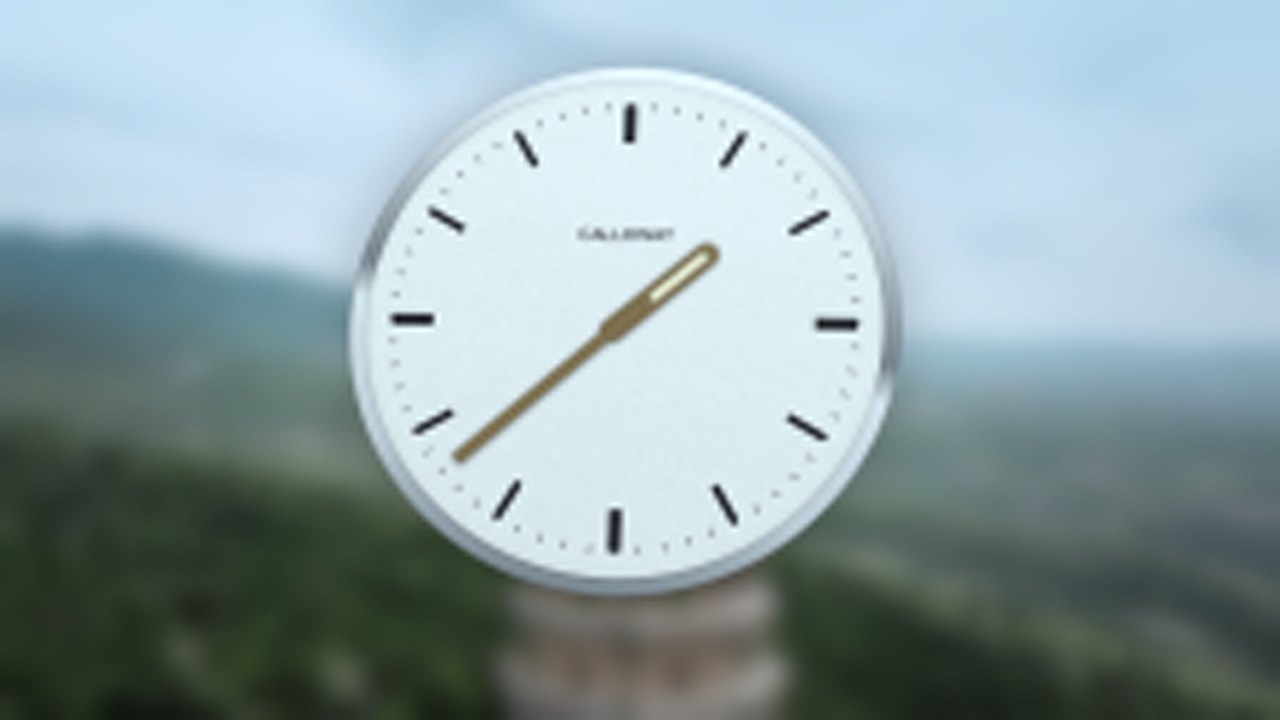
1:38
